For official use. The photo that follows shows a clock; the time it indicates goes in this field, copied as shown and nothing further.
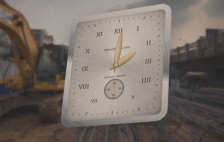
2:01
